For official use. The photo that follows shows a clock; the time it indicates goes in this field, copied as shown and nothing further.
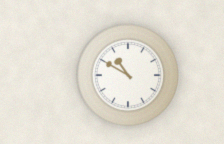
10:50
